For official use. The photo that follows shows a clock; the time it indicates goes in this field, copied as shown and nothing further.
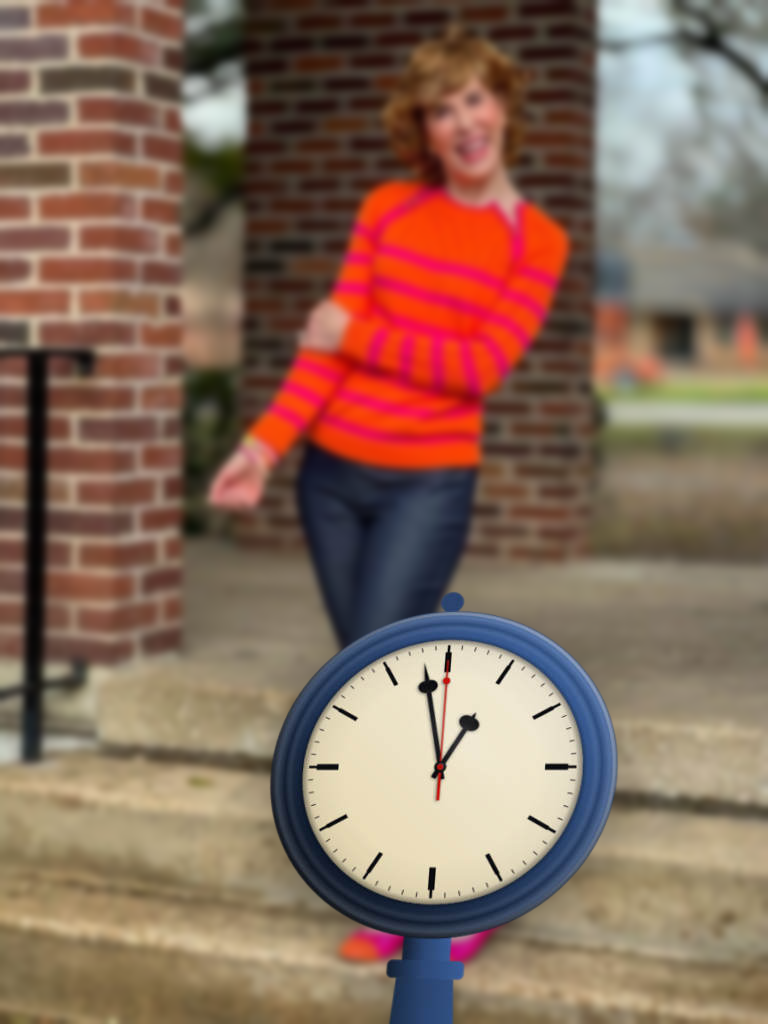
12:58:00
